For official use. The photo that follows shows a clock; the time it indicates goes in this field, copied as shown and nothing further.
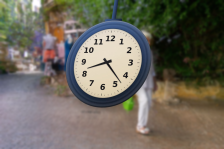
8:23
